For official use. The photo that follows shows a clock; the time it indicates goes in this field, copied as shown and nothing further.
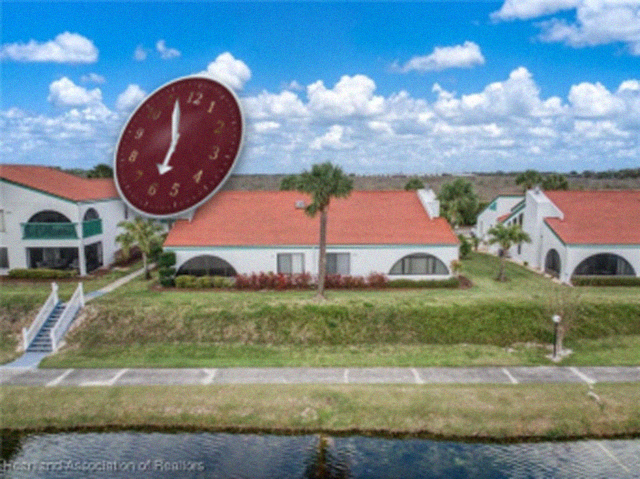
5:56
